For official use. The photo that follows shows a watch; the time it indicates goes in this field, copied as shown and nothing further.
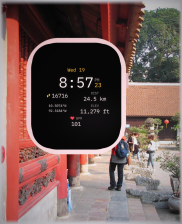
8:57
